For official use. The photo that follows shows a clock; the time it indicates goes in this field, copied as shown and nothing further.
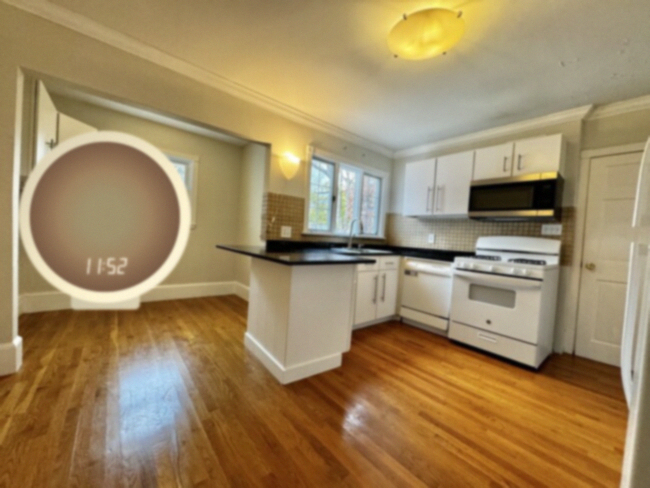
11:52
